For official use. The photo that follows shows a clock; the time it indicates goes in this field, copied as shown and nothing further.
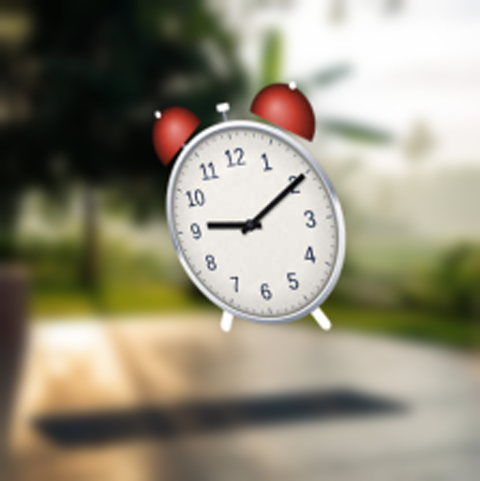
9:10
